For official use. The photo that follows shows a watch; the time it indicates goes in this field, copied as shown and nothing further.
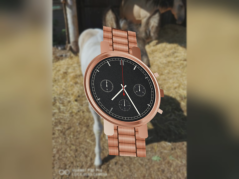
7:25
